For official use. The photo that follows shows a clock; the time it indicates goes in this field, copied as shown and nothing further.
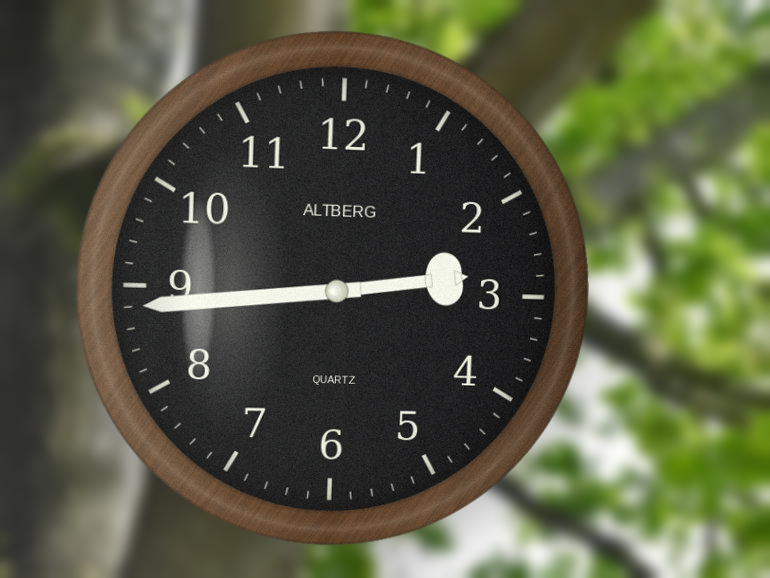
2:44
